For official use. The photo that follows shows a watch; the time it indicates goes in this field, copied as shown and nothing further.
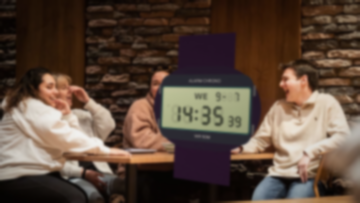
14:35
